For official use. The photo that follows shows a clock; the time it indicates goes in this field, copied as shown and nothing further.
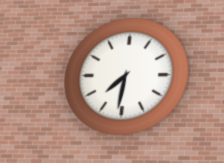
7:31
